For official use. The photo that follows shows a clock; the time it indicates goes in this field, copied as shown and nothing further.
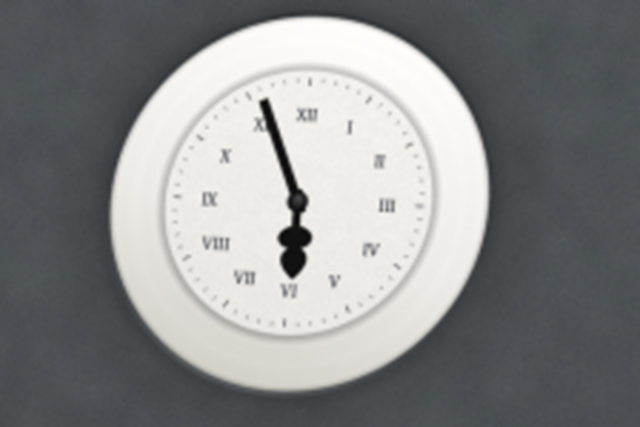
5:56
